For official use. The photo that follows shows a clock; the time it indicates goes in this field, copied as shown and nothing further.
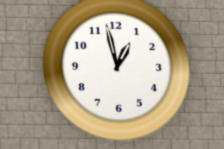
12:58
